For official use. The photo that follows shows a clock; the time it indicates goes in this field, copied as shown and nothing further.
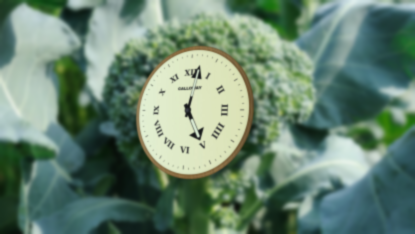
5:02
